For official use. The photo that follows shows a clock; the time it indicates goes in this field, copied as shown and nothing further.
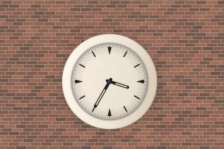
3:35
